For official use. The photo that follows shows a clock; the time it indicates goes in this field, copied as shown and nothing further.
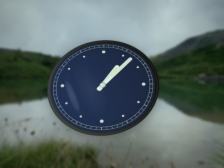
1:07
